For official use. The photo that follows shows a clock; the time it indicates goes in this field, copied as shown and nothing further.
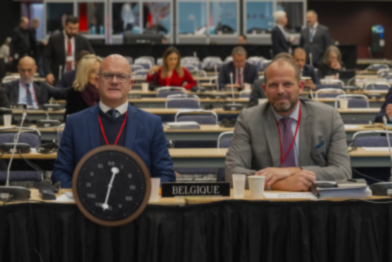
12:32
